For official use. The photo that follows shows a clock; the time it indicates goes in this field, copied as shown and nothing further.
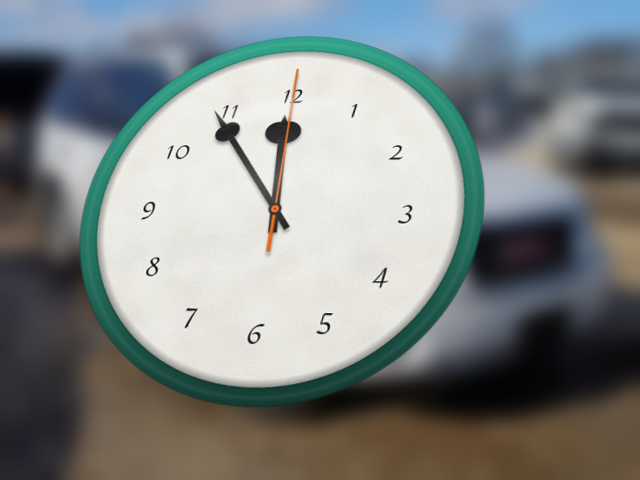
11:54:00
